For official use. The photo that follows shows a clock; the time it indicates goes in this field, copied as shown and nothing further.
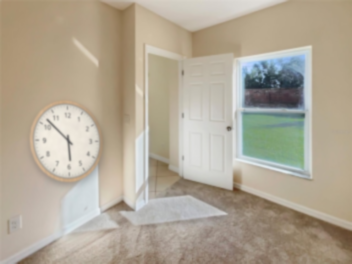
5:52
